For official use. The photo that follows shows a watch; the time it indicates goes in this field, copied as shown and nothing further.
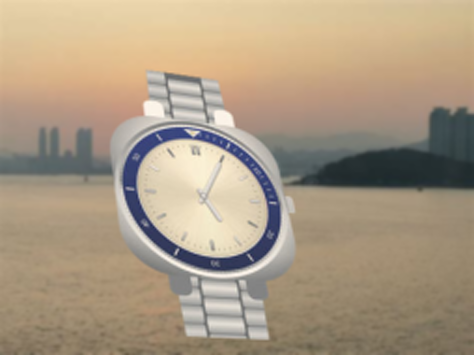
5:05
